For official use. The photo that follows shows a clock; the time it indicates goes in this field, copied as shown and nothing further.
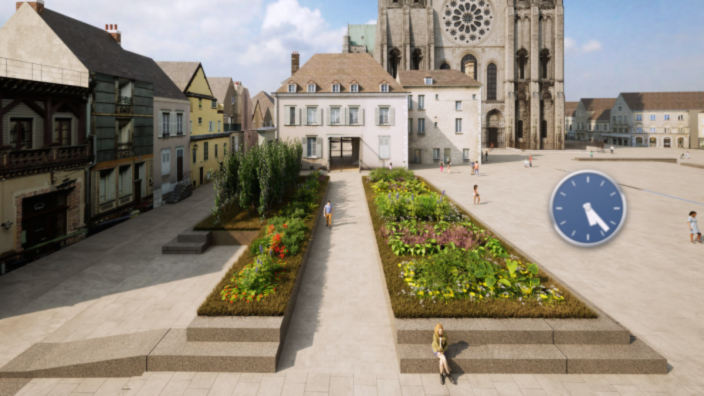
5:23
